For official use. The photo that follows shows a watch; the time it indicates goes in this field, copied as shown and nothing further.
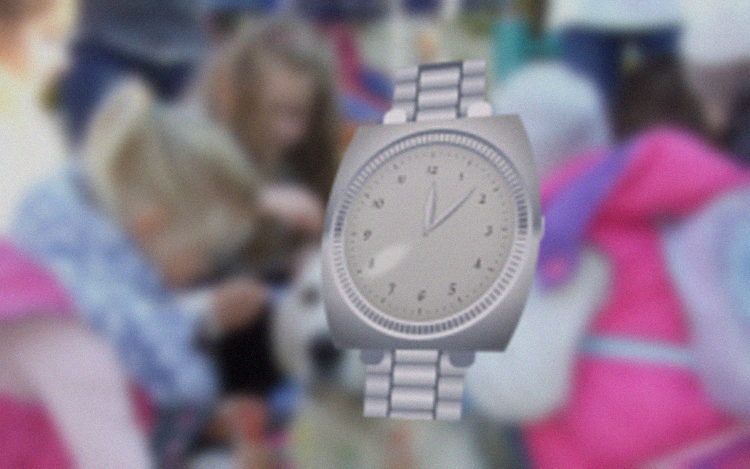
12:08
